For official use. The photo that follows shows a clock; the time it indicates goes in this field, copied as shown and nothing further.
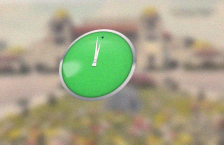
11:58
